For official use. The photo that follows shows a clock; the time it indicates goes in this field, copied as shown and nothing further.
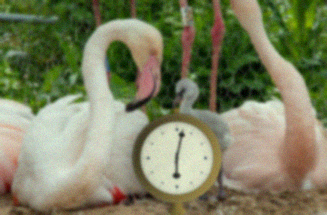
6:02
